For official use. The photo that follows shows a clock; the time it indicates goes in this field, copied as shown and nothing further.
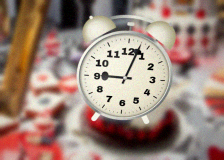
9:03
